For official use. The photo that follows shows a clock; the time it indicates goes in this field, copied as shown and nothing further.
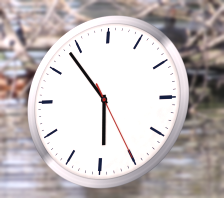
5:53:25
